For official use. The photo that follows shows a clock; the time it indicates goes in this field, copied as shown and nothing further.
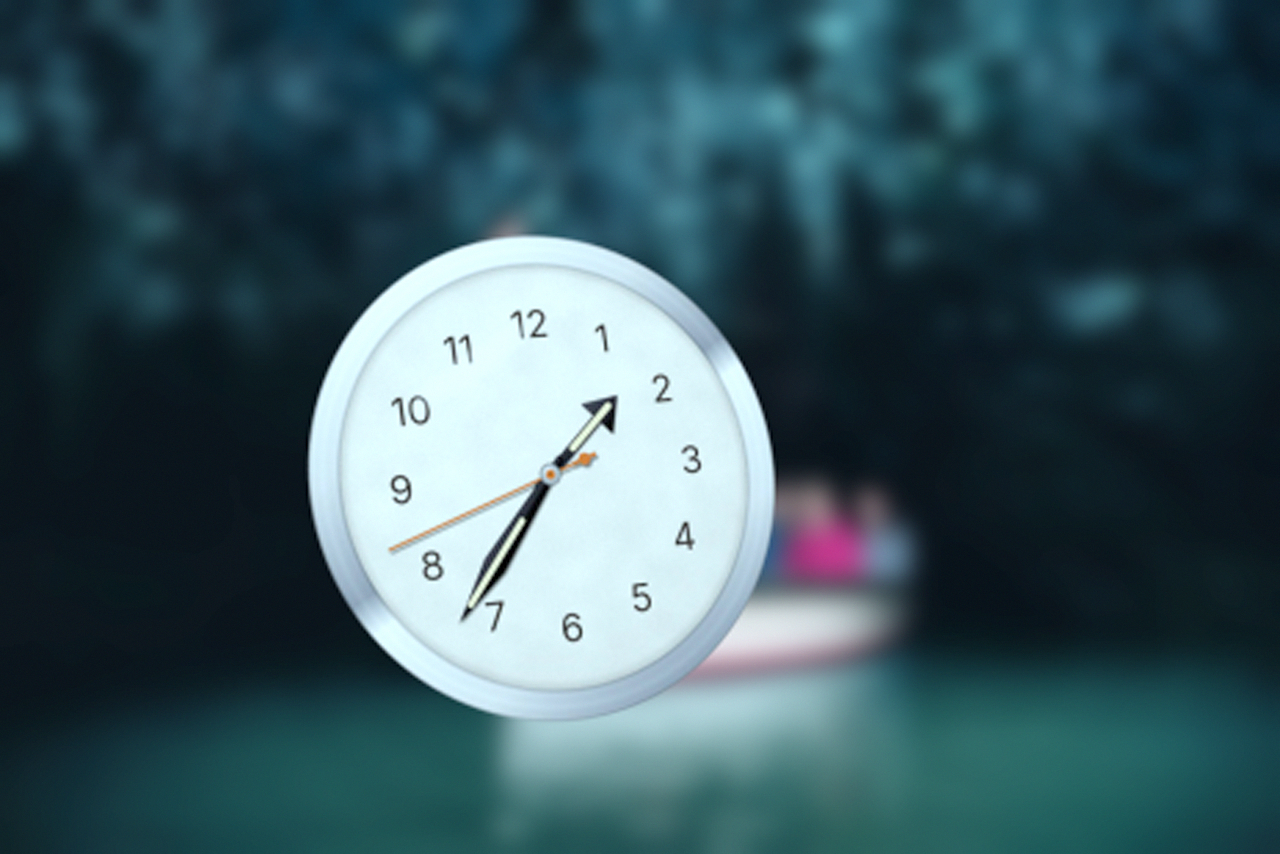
1:36:42
